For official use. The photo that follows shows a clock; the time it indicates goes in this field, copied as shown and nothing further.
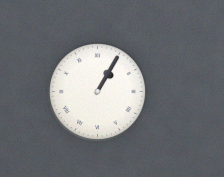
1:05
